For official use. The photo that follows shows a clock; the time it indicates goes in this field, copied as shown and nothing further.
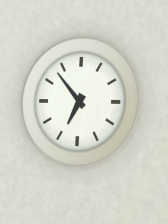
6:53
